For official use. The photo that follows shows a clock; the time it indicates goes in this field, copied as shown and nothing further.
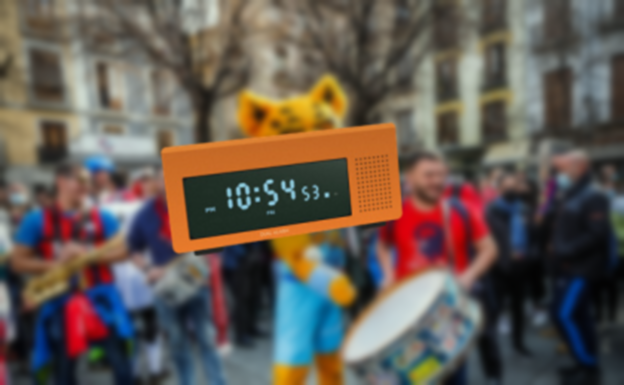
10:54:53
